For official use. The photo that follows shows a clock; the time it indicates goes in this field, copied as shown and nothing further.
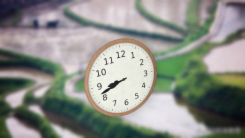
8:42
